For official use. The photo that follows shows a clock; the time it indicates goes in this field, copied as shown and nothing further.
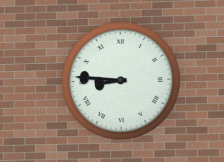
8:46
